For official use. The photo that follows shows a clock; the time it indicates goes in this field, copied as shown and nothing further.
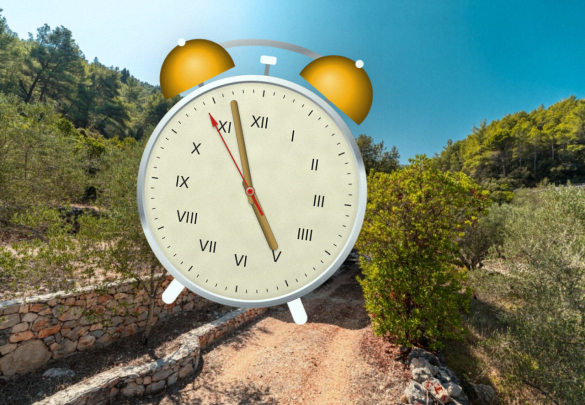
4:56:54
